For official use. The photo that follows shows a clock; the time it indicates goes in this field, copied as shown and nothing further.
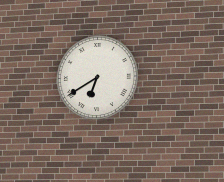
6:40
